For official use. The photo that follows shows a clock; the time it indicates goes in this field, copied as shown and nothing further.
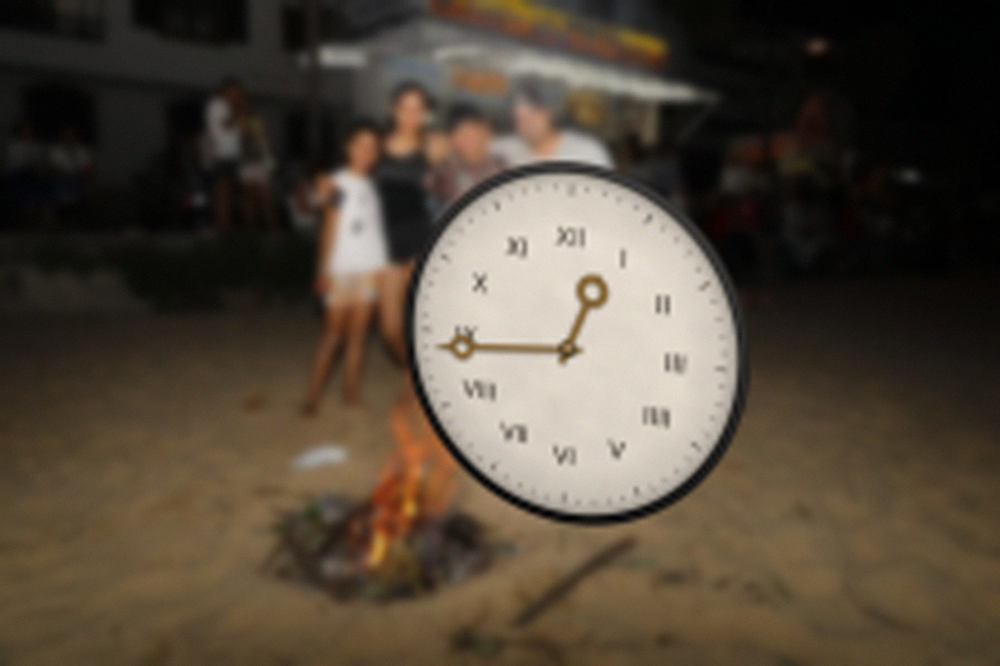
12:44
